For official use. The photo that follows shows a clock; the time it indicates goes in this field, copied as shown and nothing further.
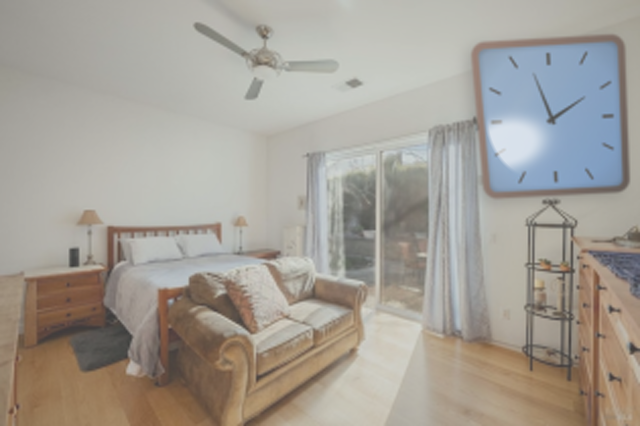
1:57
